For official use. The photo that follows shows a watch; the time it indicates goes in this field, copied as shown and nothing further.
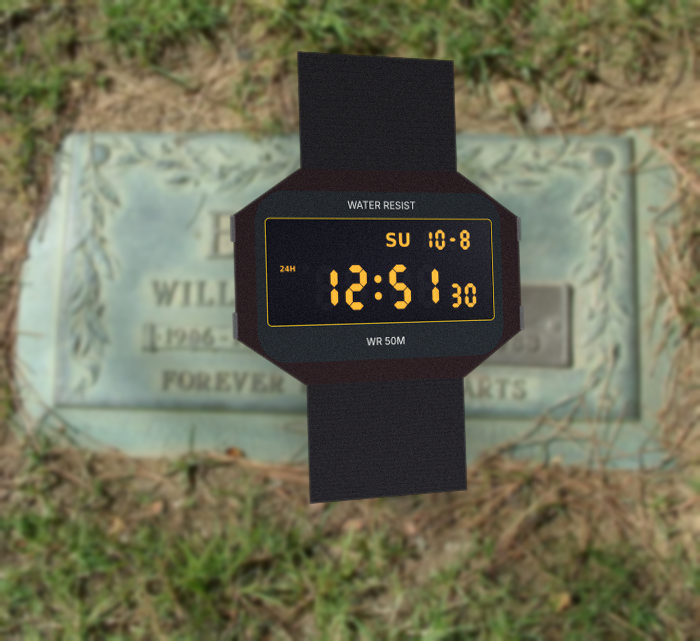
12:51:30
